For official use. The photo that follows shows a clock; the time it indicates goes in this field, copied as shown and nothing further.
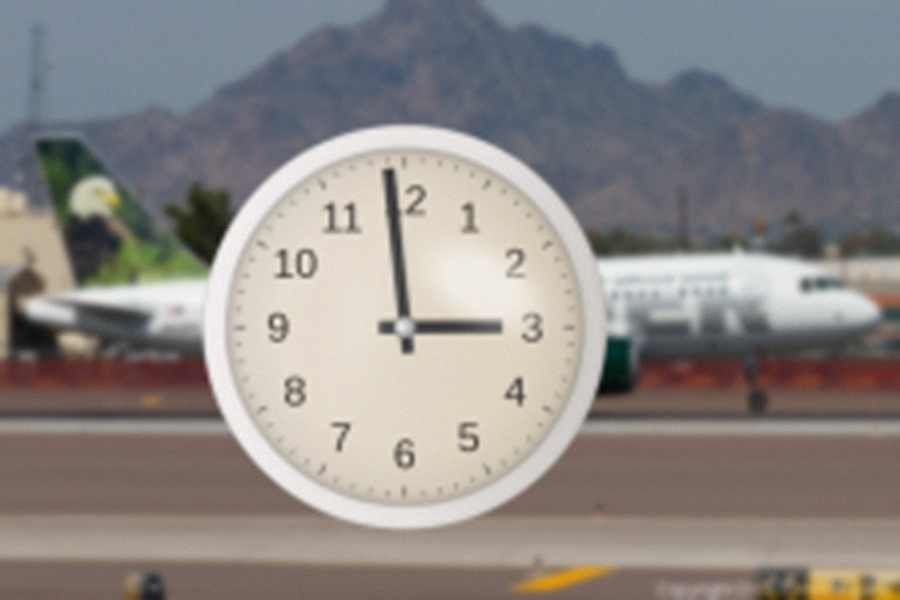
2:59
